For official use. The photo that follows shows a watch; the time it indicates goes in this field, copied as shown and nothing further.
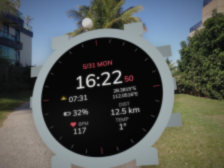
16:22
